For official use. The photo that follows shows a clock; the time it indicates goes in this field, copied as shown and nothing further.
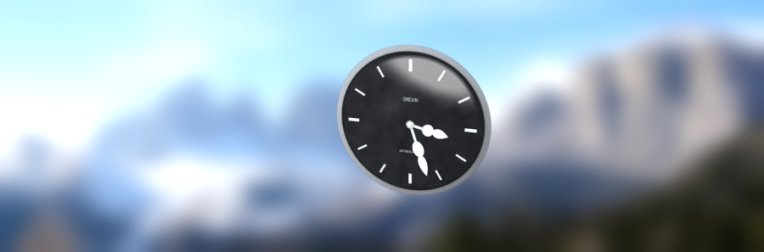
3:27
